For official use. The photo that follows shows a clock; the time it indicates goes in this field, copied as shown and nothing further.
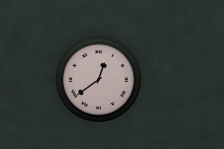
12:39
